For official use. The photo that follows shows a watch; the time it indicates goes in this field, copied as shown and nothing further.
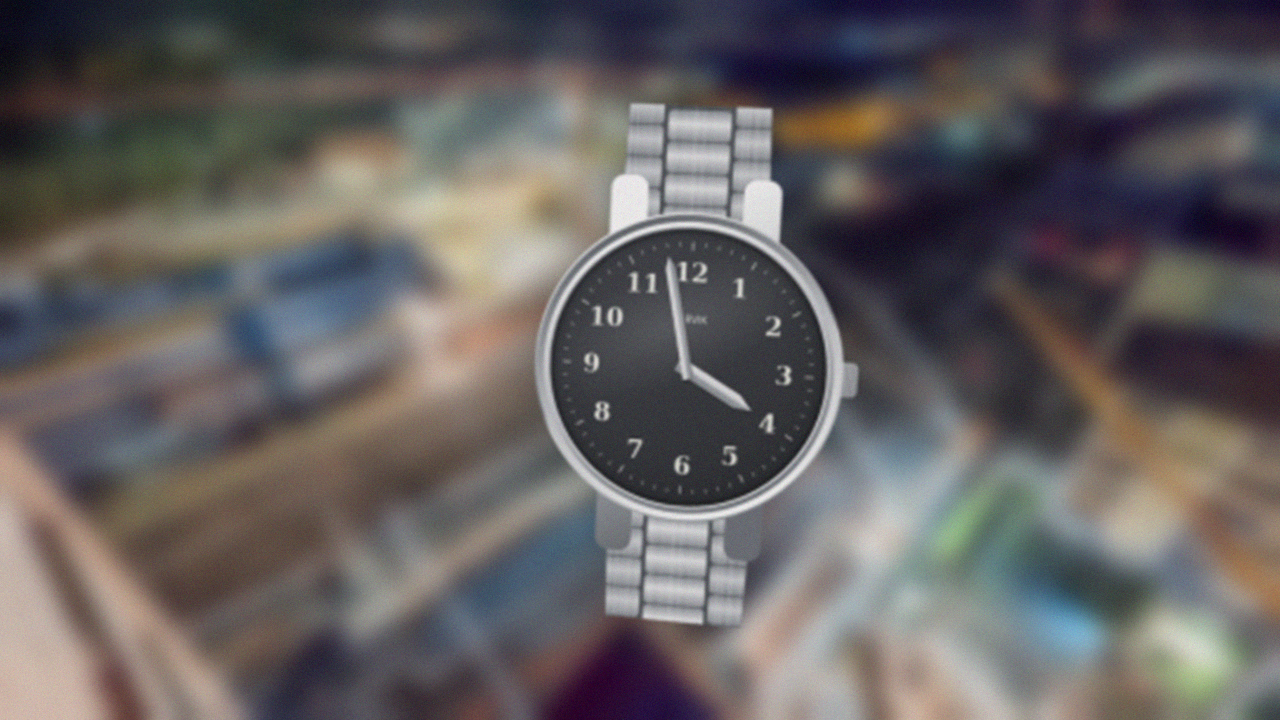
3:58
